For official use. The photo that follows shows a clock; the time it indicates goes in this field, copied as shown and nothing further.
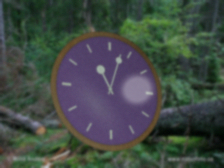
11:03
